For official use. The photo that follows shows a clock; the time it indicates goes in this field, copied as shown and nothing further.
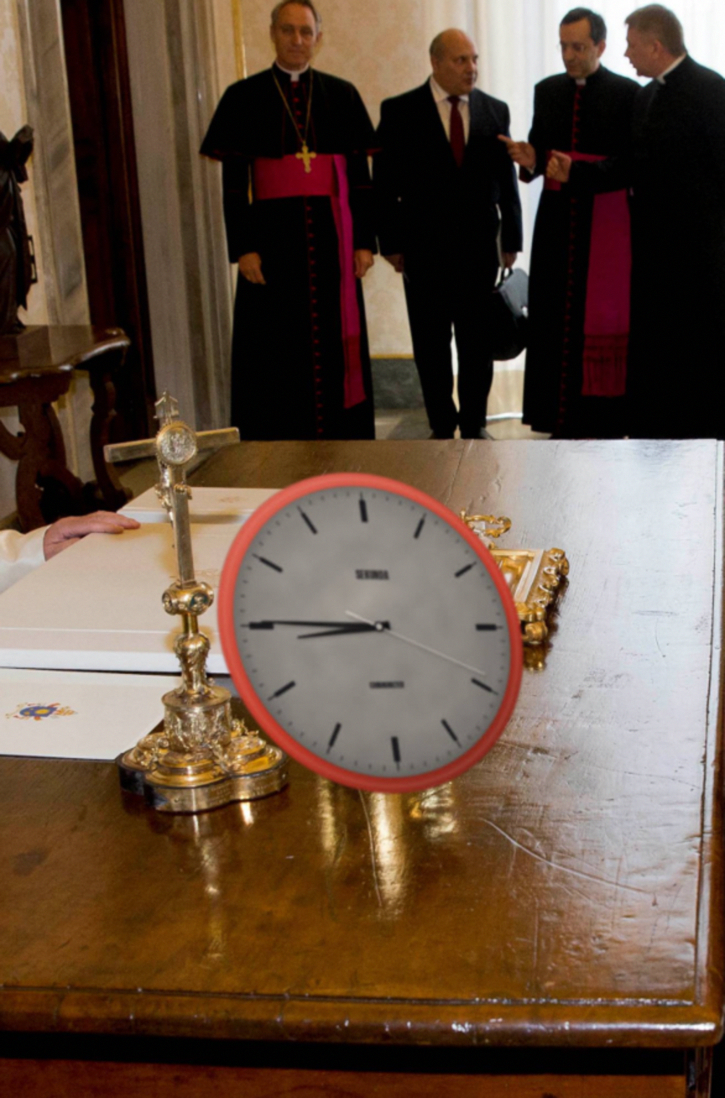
8:45:19
